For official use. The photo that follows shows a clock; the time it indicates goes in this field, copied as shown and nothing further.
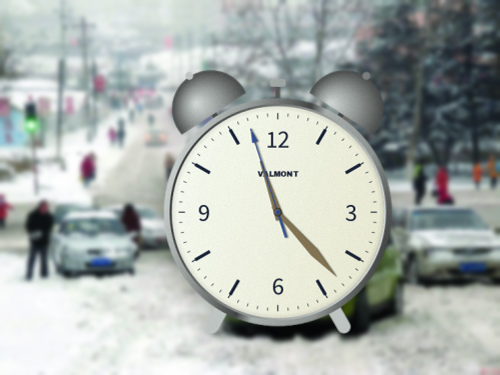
11:22:57
